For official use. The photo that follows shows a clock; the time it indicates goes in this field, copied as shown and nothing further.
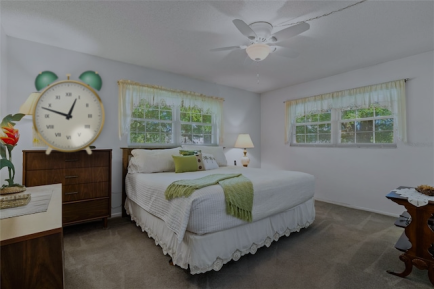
12:48
